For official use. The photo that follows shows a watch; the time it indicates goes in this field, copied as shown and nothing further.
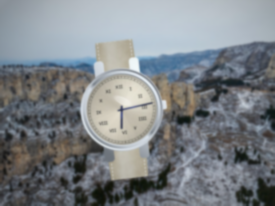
6:14
